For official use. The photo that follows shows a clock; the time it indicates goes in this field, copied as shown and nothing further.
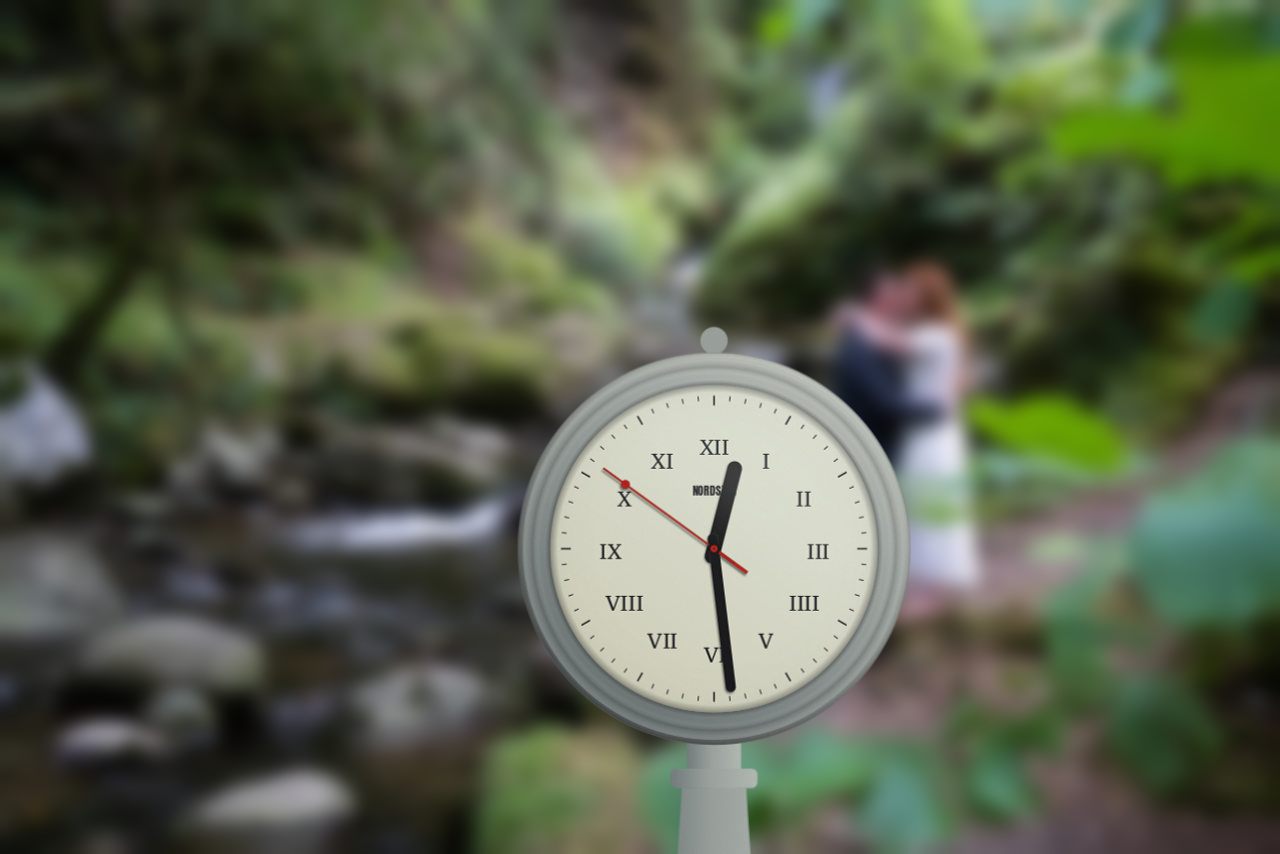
12:28:51
